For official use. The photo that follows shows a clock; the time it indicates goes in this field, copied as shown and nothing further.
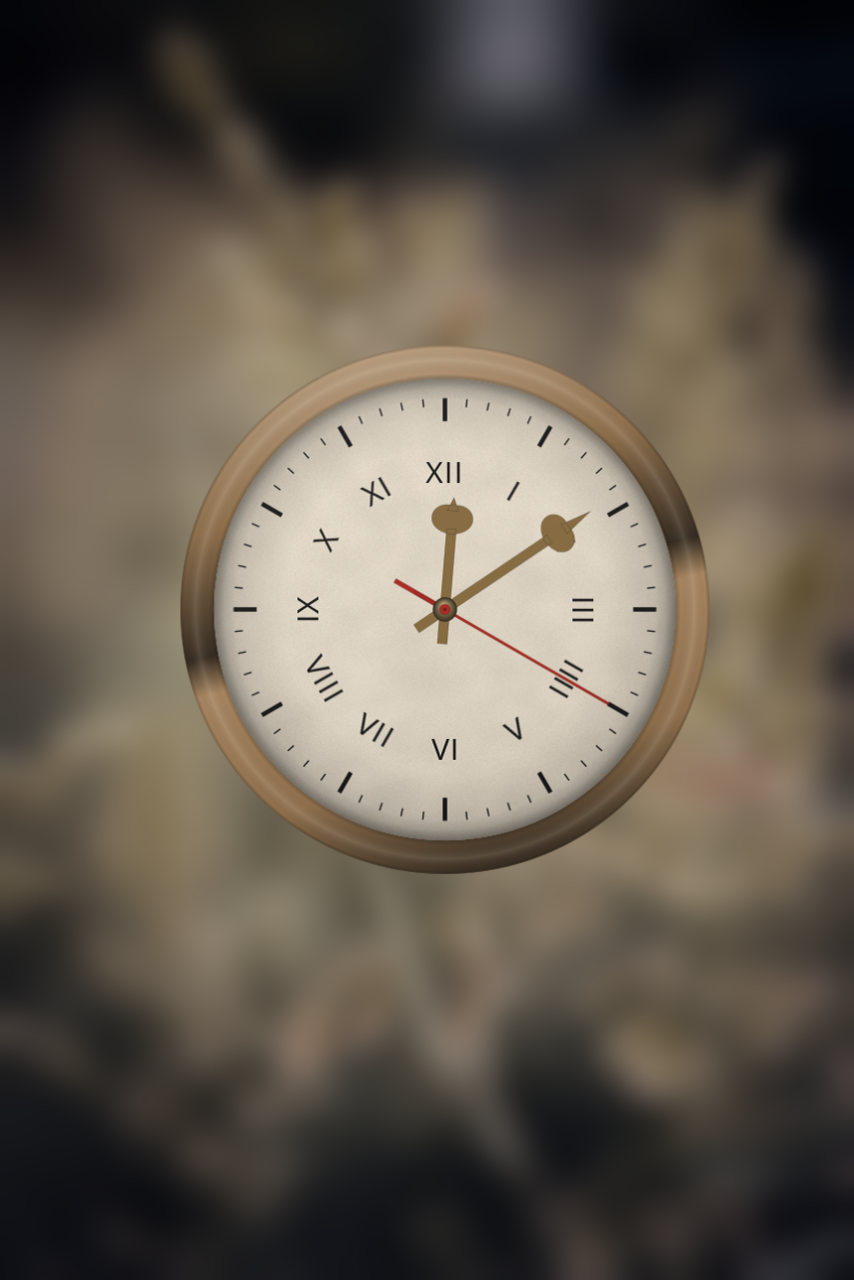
12:09:20
